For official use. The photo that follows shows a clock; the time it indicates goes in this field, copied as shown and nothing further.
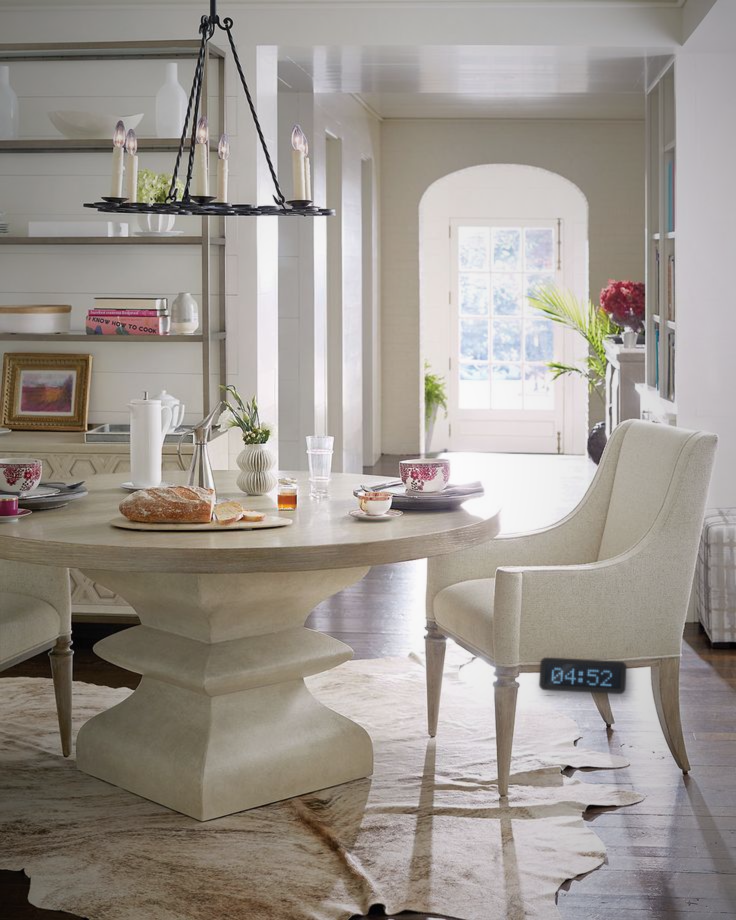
4:52
